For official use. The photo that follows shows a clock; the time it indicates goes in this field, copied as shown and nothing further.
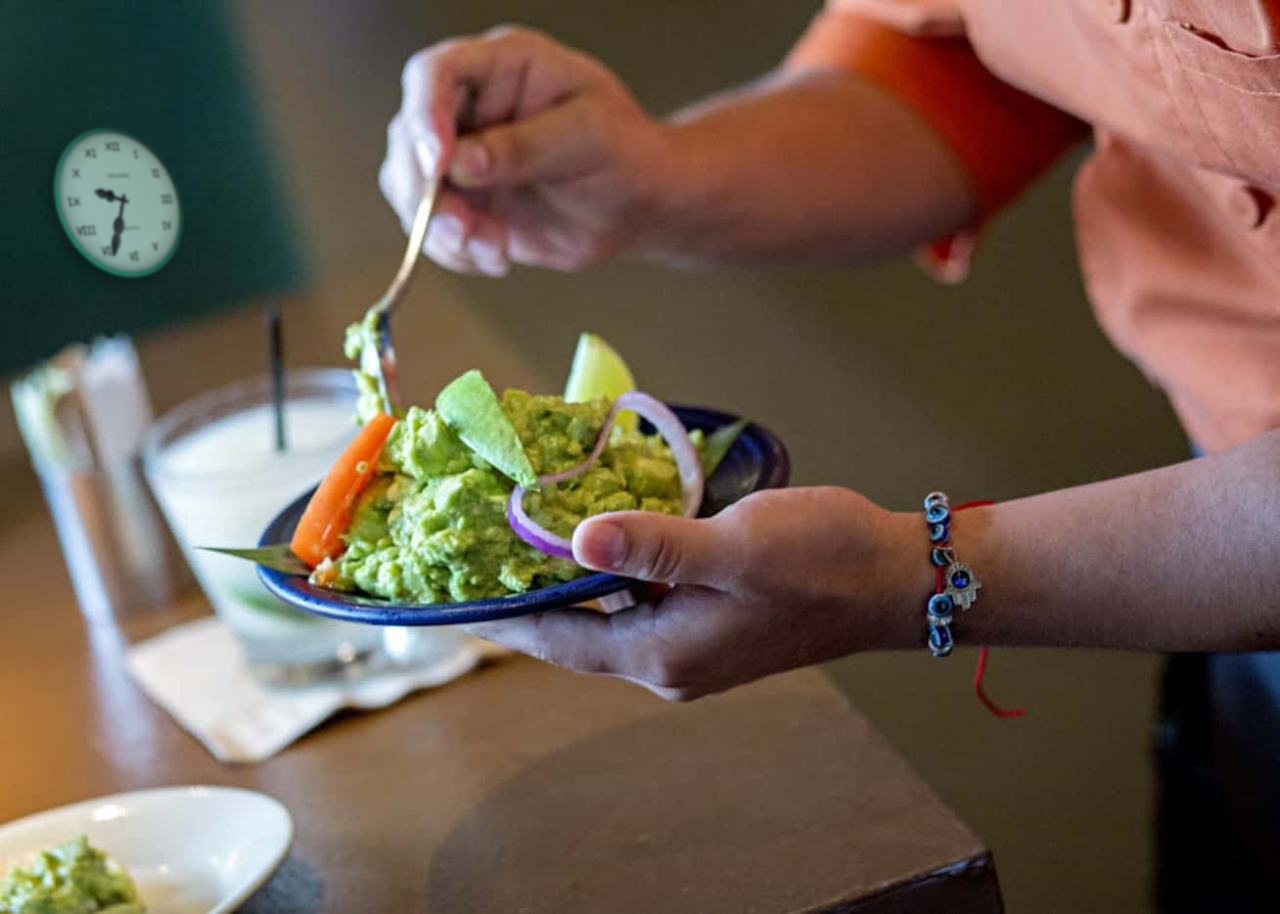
9:34
